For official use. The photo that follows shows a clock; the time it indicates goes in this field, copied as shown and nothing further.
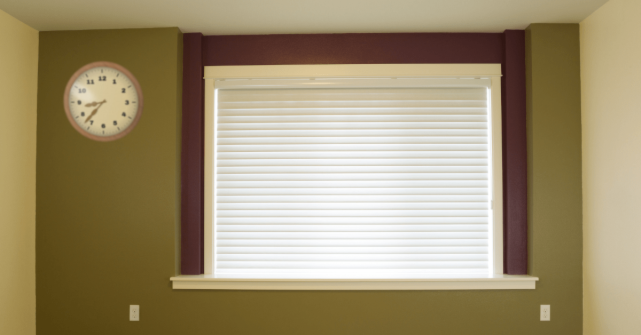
8:37
